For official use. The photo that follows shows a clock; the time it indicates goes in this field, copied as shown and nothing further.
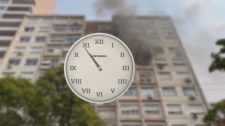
10:54
